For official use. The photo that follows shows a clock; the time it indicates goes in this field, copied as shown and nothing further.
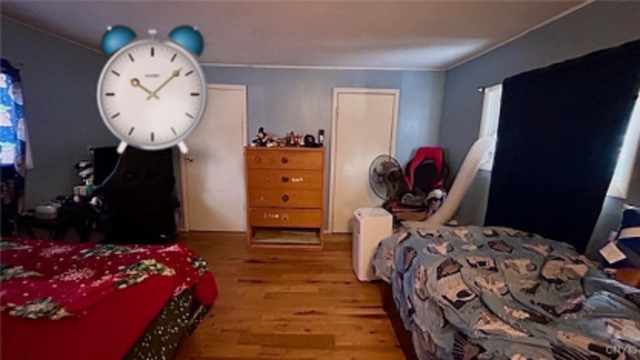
10:08
